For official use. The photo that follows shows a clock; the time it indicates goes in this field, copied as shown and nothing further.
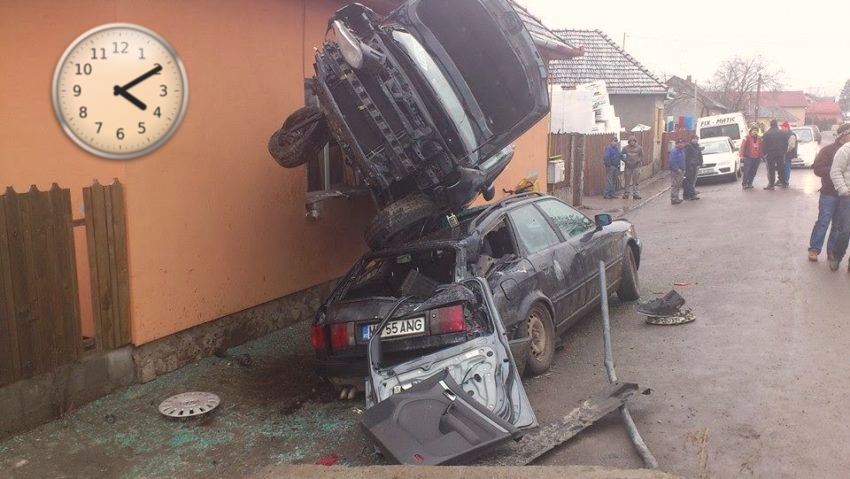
4:10
